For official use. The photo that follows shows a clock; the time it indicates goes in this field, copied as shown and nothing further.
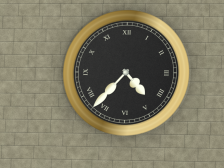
4:37
